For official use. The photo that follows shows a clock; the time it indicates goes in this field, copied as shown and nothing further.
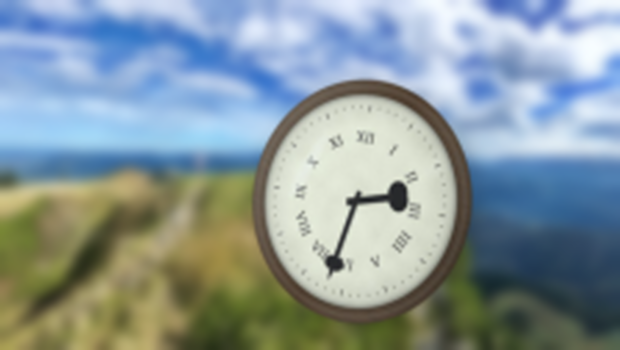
2:32
